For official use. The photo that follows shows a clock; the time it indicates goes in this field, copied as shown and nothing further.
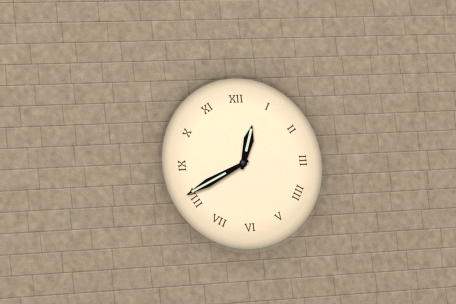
12:41
